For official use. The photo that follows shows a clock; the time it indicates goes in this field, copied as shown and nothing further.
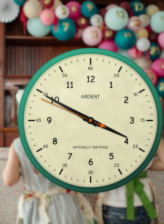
3:49:49
